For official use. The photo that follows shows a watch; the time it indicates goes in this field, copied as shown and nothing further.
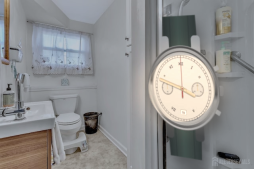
3:48
